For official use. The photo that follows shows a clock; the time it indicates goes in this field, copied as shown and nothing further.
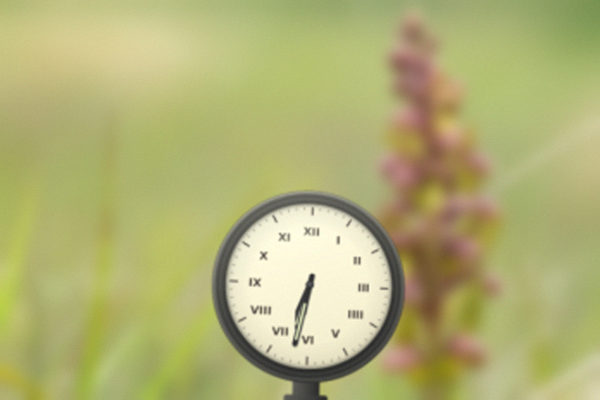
6:32
